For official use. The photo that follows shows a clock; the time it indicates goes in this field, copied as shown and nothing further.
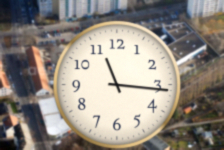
11:16
